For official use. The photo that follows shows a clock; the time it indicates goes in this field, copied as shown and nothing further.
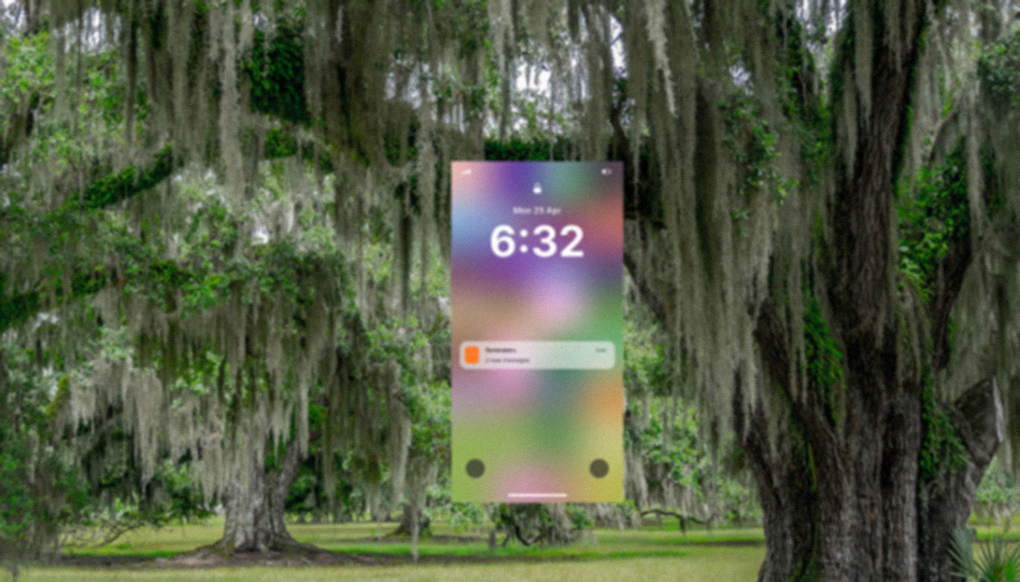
6:32
